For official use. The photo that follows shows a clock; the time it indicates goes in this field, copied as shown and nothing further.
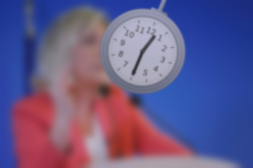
12:30
